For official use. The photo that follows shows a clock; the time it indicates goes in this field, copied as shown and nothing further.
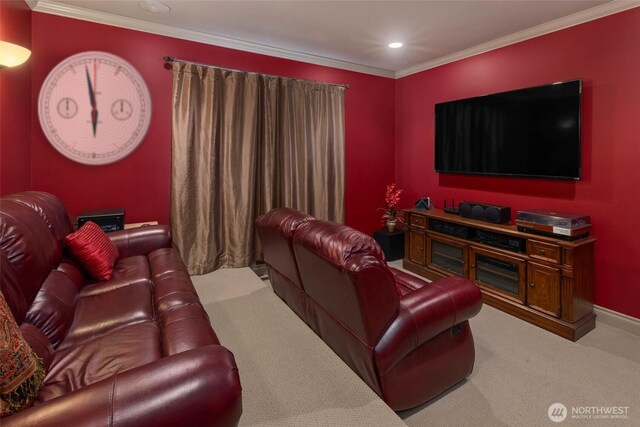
5:58
